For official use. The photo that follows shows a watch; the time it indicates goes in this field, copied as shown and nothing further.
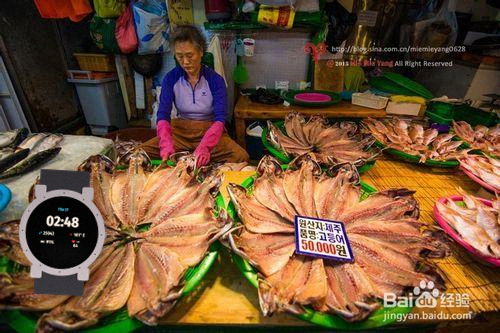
2:48
